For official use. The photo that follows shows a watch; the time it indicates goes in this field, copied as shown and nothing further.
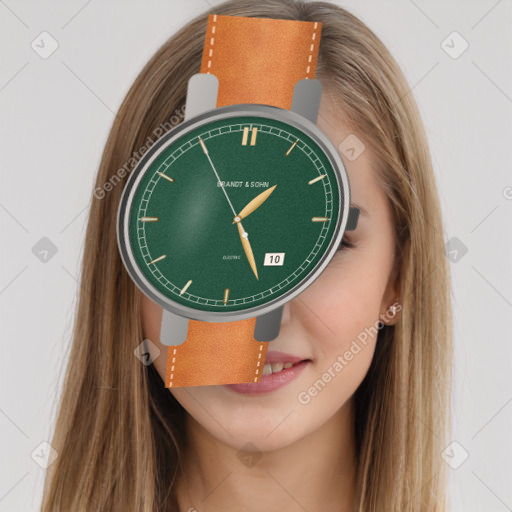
1:25:55
